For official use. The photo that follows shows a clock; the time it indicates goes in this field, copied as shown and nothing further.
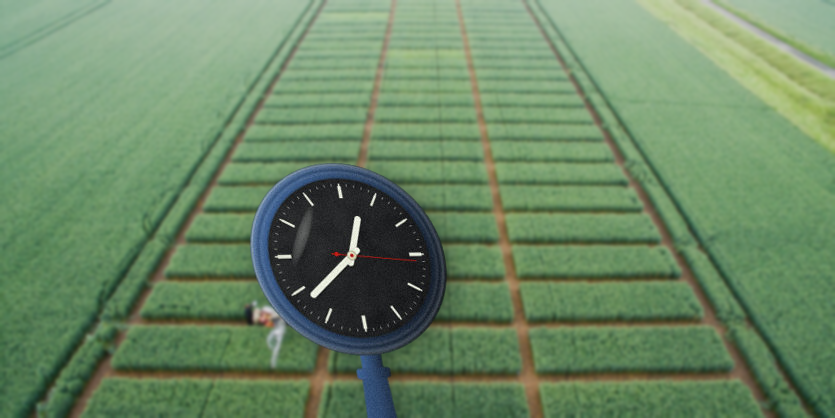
12:38:16
